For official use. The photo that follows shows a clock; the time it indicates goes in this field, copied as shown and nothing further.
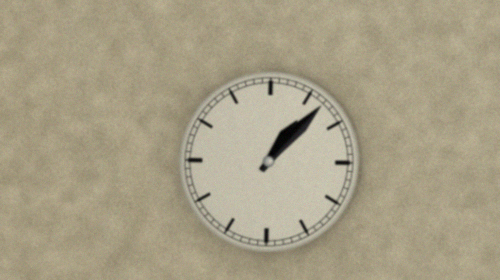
1:07
